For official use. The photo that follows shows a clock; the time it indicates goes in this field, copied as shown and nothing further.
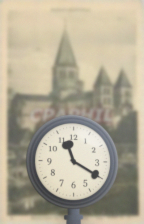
11:20
